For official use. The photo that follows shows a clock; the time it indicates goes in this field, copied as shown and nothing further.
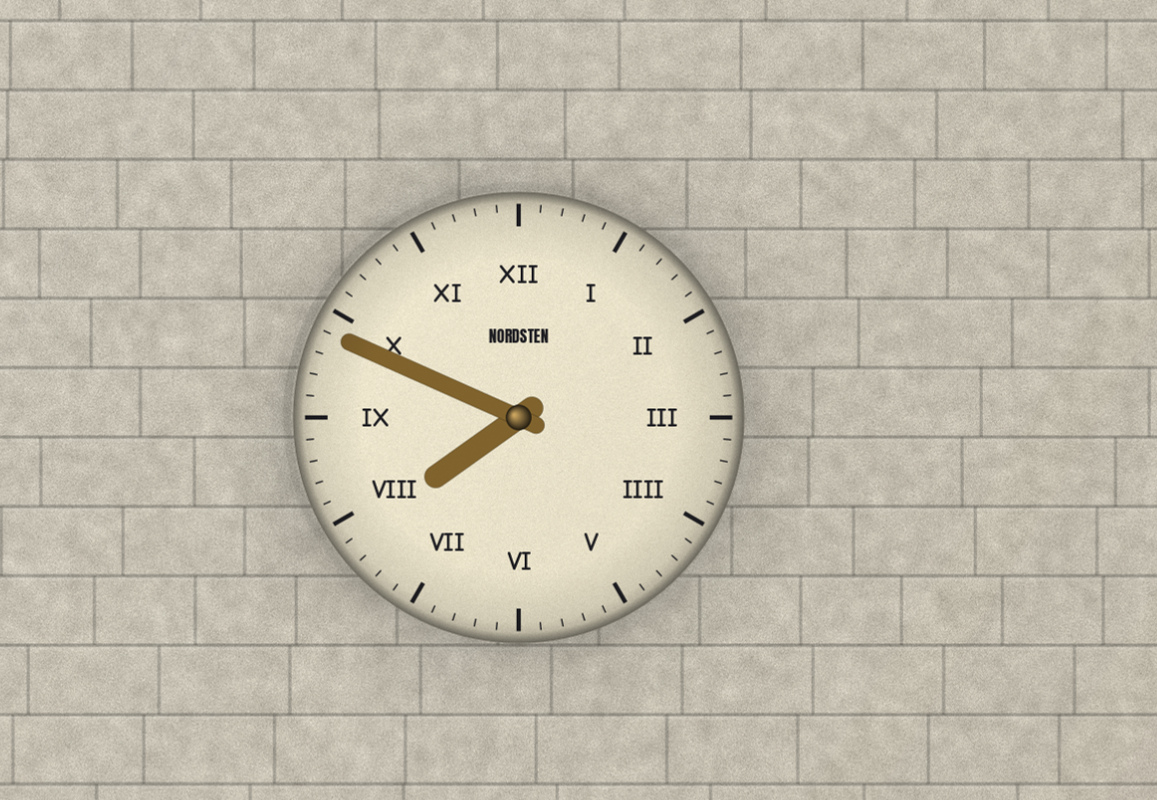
7:49
